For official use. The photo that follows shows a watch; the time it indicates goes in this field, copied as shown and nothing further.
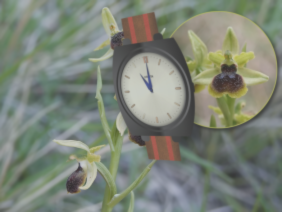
11:00
